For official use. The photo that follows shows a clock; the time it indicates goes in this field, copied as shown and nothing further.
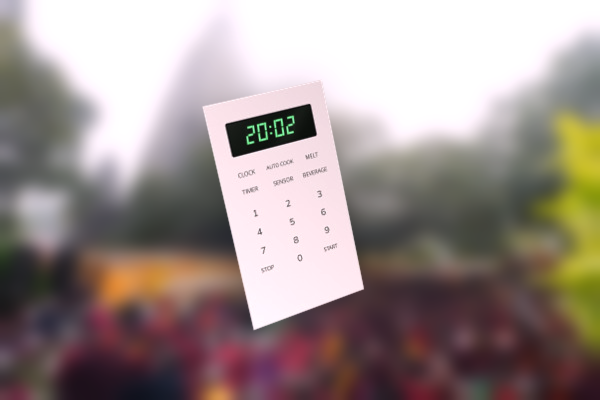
20:02
